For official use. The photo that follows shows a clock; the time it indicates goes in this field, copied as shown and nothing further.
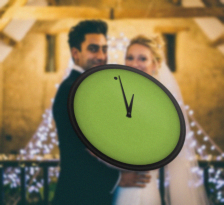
1:01
